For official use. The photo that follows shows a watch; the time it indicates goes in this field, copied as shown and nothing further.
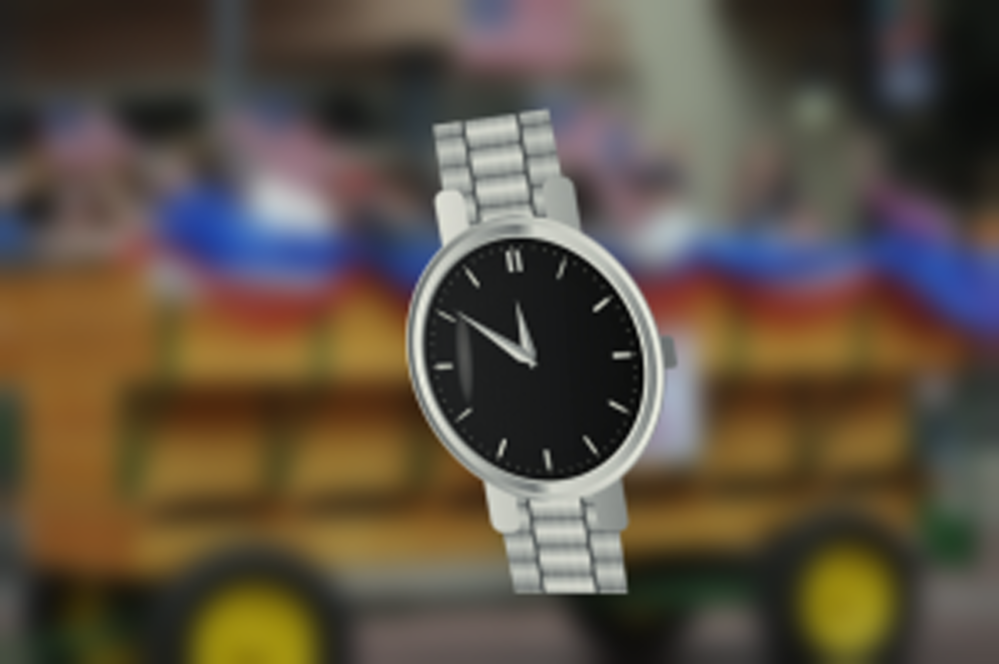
11:51
